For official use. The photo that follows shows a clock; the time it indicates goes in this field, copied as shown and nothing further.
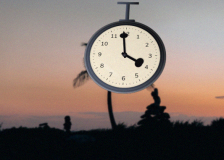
3:59
